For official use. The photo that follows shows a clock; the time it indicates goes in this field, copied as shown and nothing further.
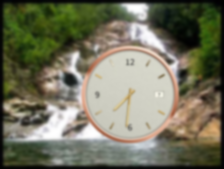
7:31
